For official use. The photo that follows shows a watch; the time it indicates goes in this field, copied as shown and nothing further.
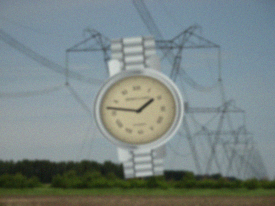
1:47
